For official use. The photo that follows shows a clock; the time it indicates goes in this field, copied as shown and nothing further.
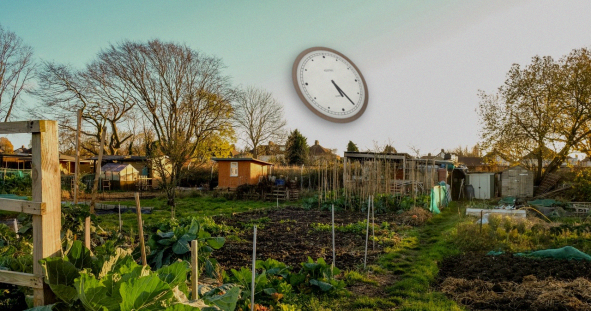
5:25
